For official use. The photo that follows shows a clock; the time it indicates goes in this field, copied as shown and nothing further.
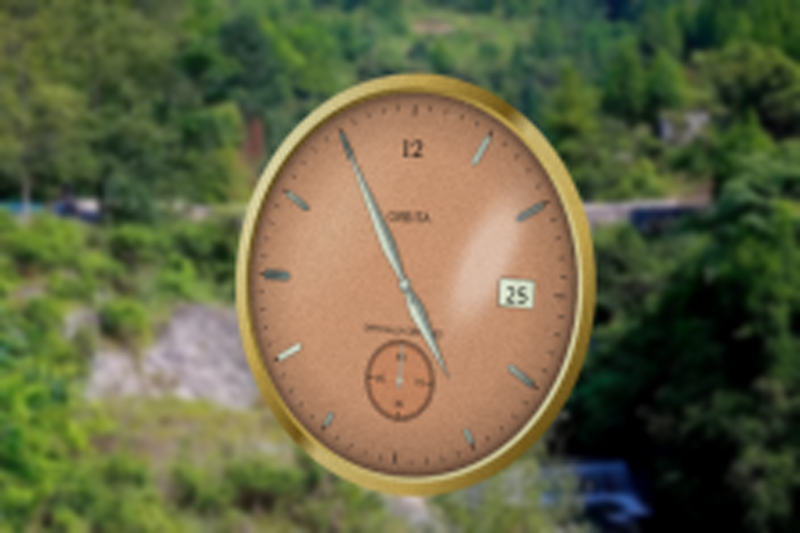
4:55
